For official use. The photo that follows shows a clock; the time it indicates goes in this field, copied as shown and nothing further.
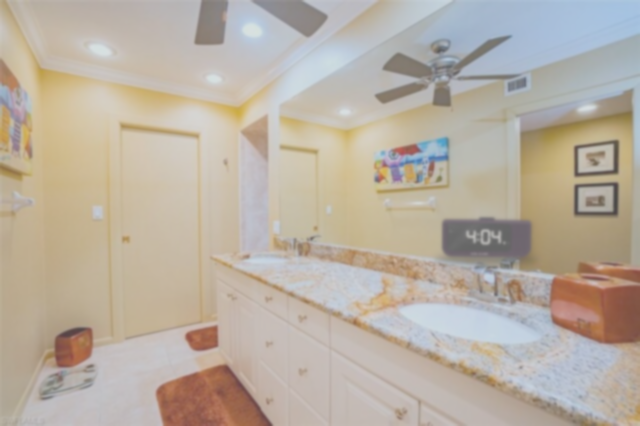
4:04
